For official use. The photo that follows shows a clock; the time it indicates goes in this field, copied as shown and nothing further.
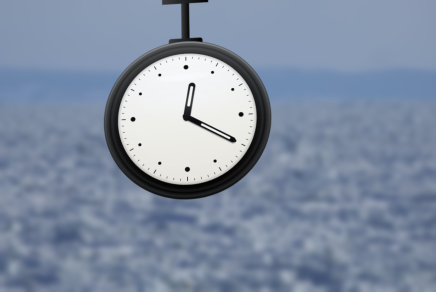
12:20
